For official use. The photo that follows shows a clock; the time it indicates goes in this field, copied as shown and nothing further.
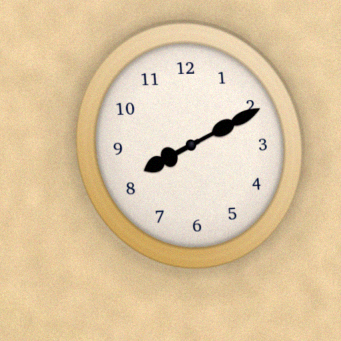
8:11
